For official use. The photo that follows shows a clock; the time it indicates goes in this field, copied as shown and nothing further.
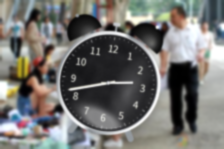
2:42
